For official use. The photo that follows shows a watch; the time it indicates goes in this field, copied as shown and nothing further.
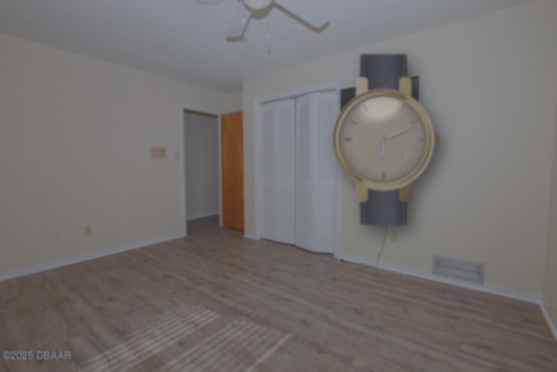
6:11
